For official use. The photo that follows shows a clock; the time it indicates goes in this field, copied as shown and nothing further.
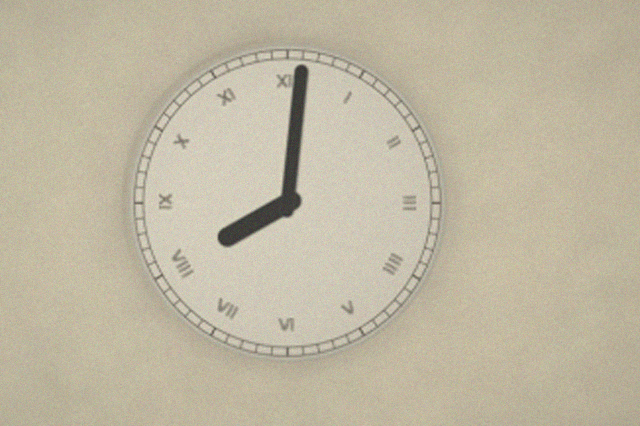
8:01
